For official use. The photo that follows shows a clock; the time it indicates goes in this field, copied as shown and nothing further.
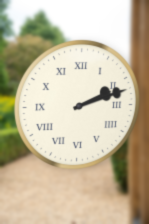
2:12
